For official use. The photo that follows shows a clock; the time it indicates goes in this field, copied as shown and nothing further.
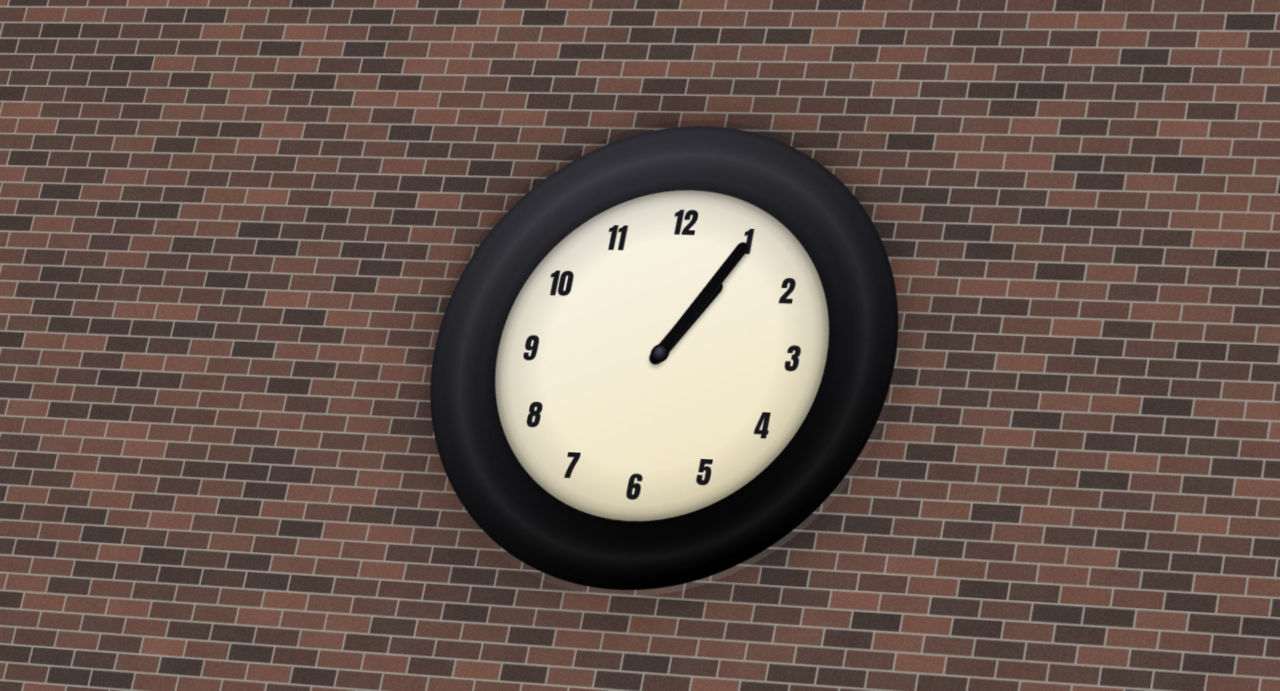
1:05
